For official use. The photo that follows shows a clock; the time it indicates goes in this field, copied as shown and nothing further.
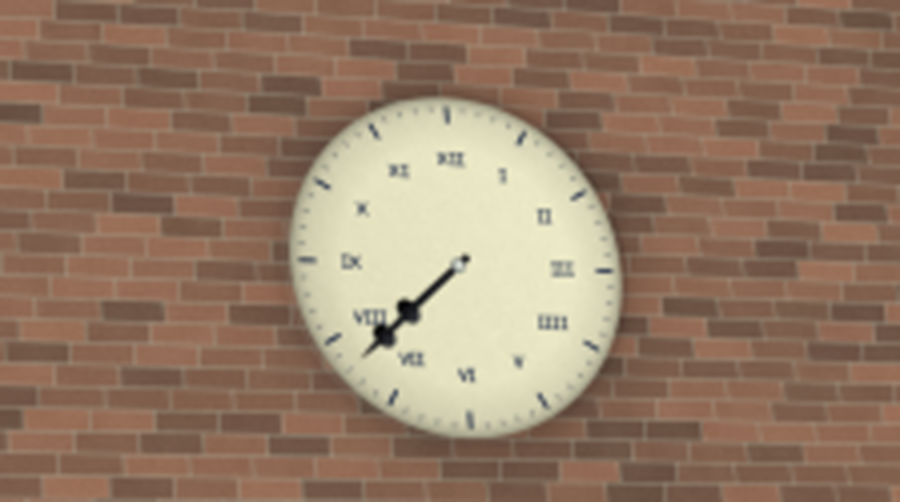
7:38
